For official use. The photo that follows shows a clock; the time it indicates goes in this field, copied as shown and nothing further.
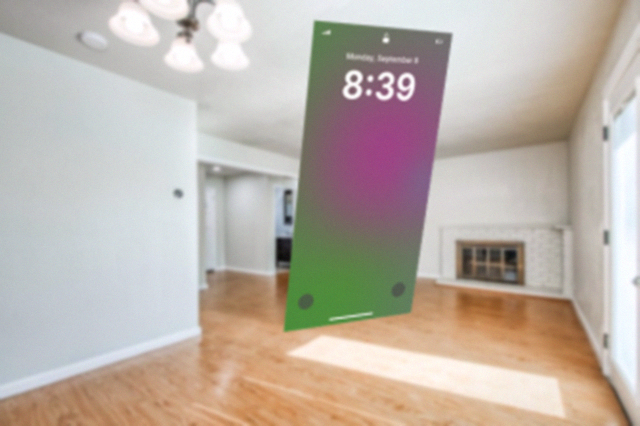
8:39
